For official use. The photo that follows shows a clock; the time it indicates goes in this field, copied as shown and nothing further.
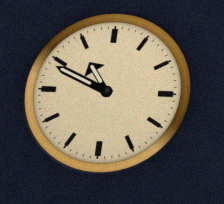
10:49
